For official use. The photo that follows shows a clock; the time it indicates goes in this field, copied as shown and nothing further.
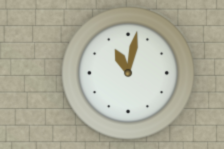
11:02
